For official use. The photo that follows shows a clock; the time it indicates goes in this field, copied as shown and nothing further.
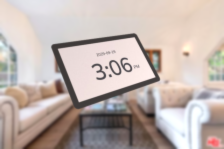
3:06
